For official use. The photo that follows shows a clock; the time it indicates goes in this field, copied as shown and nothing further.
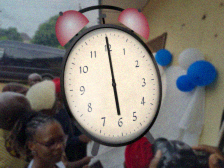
6:00
